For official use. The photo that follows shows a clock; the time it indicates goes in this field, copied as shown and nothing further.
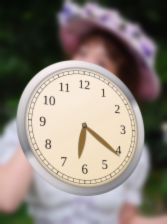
6:21
